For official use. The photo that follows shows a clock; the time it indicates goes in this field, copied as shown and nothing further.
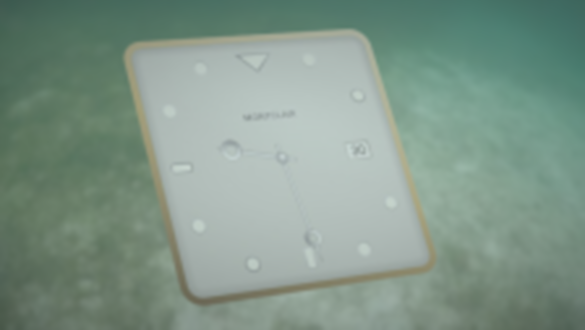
9:29
